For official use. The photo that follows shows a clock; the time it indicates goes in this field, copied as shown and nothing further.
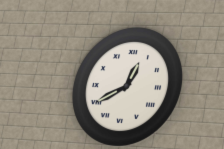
12:40
